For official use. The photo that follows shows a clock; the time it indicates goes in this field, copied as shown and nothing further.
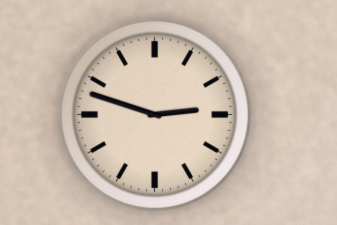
2:48
